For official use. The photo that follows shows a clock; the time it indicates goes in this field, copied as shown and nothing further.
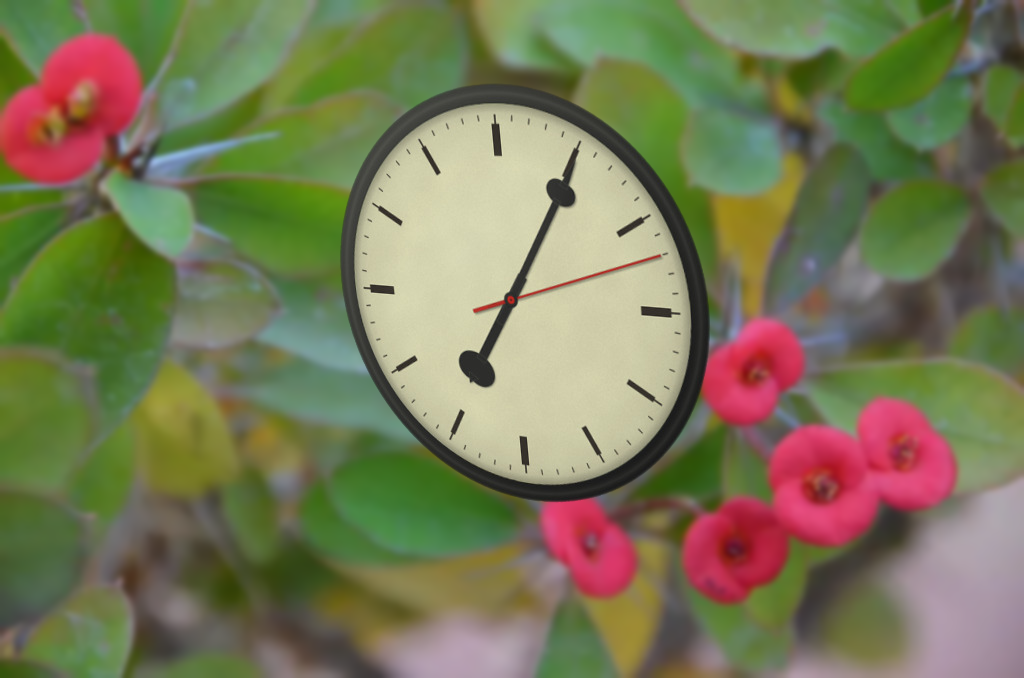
7:05:12
